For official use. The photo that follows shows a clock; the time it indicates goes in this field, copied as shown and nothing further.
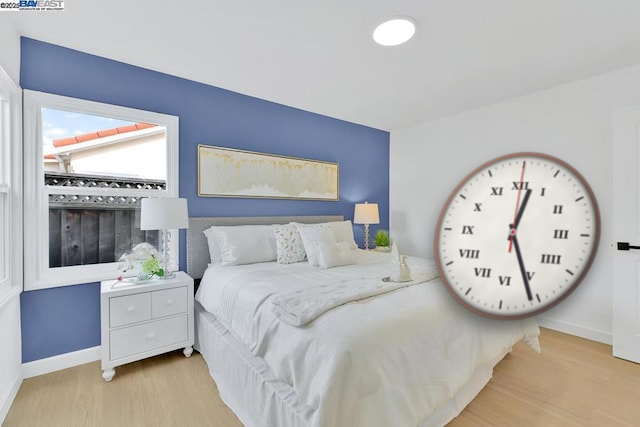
12:26:00
